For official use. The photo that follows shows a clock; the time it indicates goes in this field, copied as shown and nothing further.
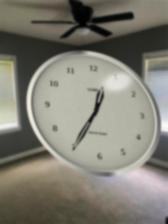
12:35
